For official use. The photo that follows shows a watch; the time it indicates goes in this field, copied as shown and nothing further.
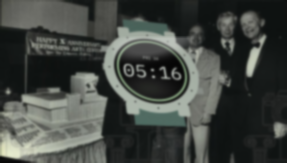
5:16
